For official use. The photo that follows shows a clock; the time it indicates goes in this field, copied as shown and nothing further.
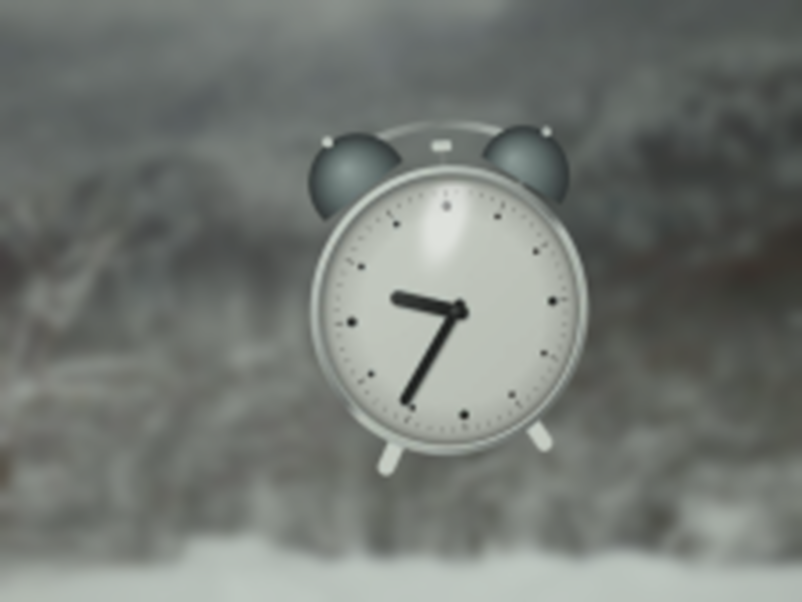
9:36
